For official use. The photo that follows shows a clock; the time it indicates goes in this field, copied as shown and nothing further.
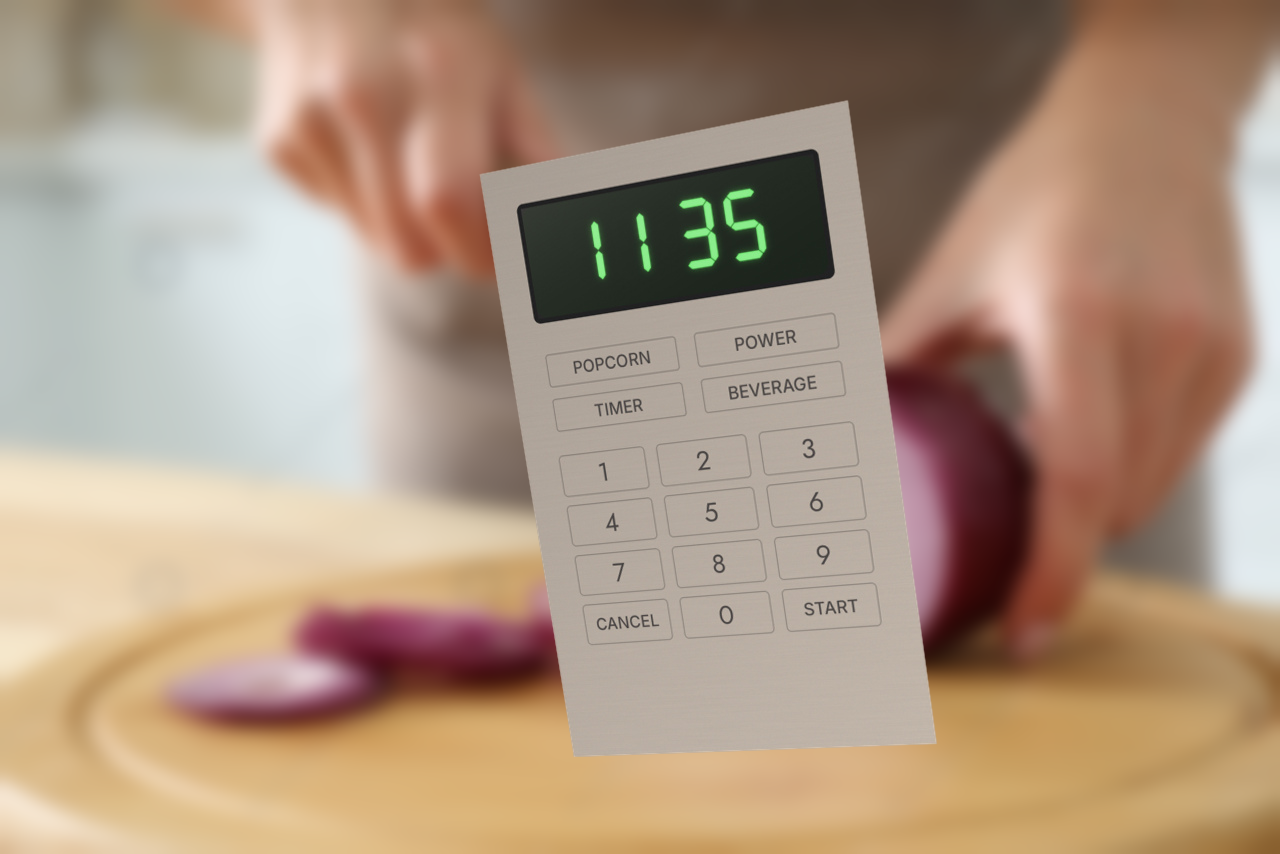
11:35
